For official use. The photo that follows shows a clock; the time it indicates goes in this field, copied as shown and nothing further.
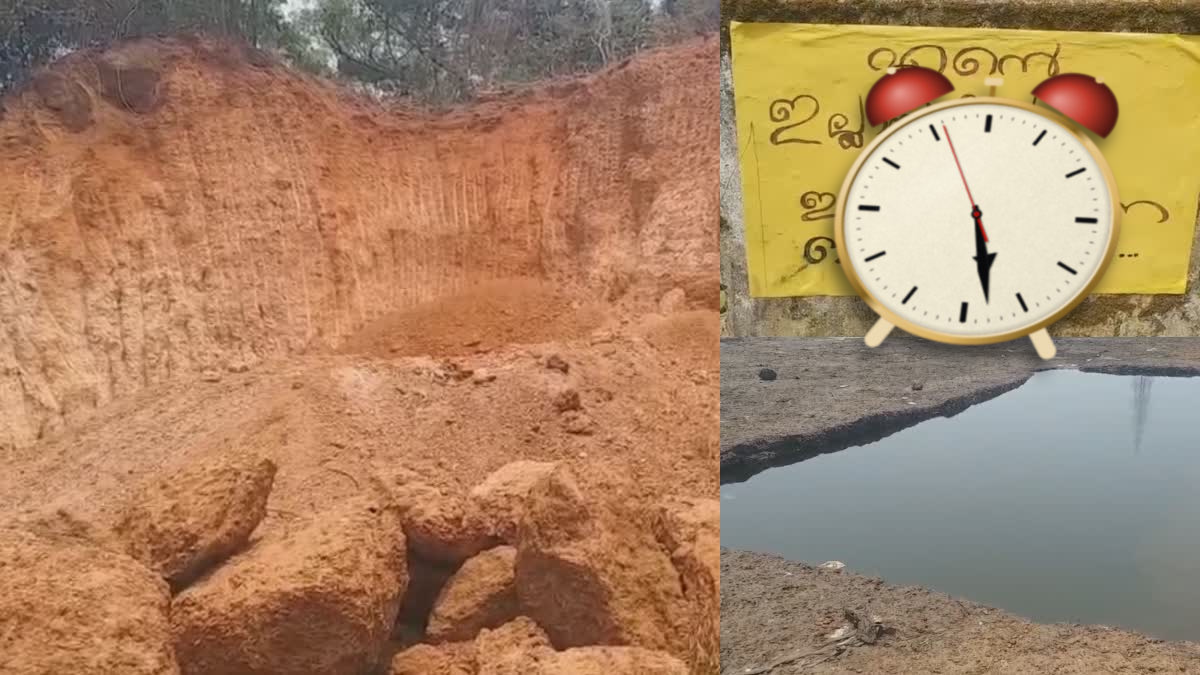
5:27:56
